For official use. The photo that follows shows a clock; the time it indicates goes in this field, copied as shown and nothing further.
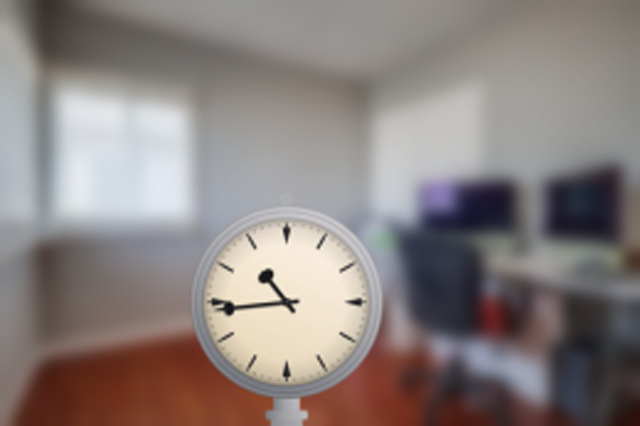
10:44
